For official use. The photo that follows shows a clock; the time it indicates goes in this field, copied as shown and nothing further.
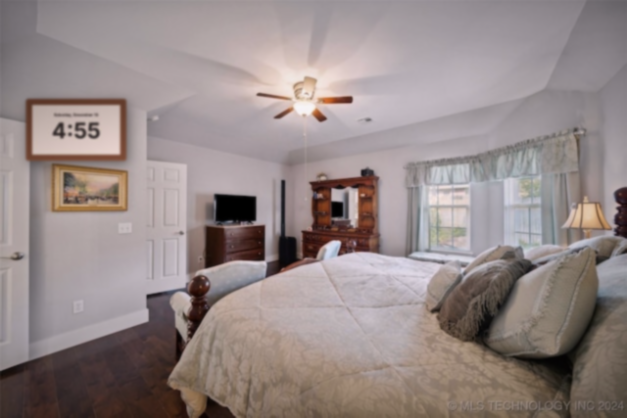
4:55
